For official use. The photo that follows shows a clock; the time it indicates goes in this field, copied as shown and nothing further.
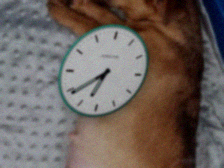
6:39
